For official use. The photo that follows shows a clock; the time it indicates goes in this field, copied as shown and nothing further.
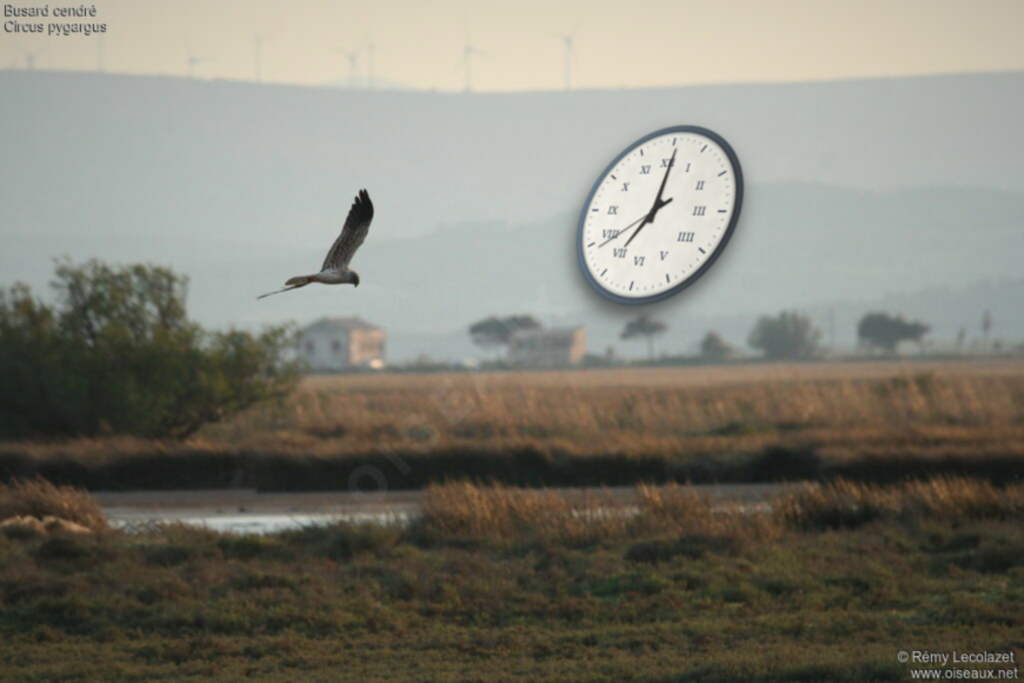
7:00:39
